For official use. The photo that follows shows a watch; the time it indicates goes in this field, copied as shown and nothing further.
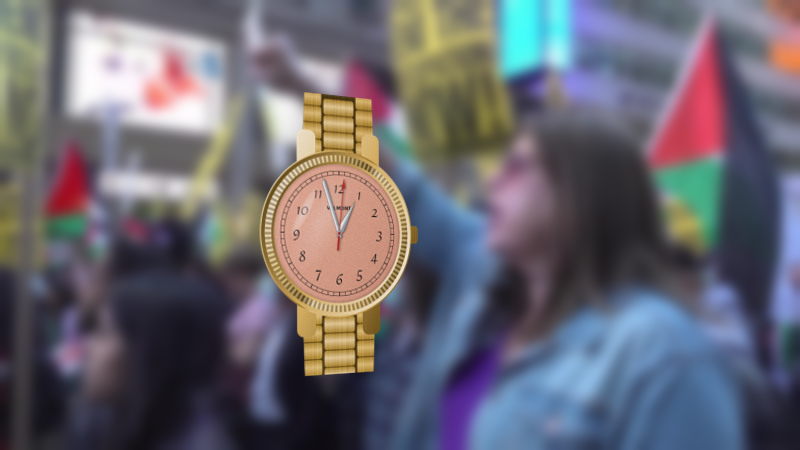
12:57:01
